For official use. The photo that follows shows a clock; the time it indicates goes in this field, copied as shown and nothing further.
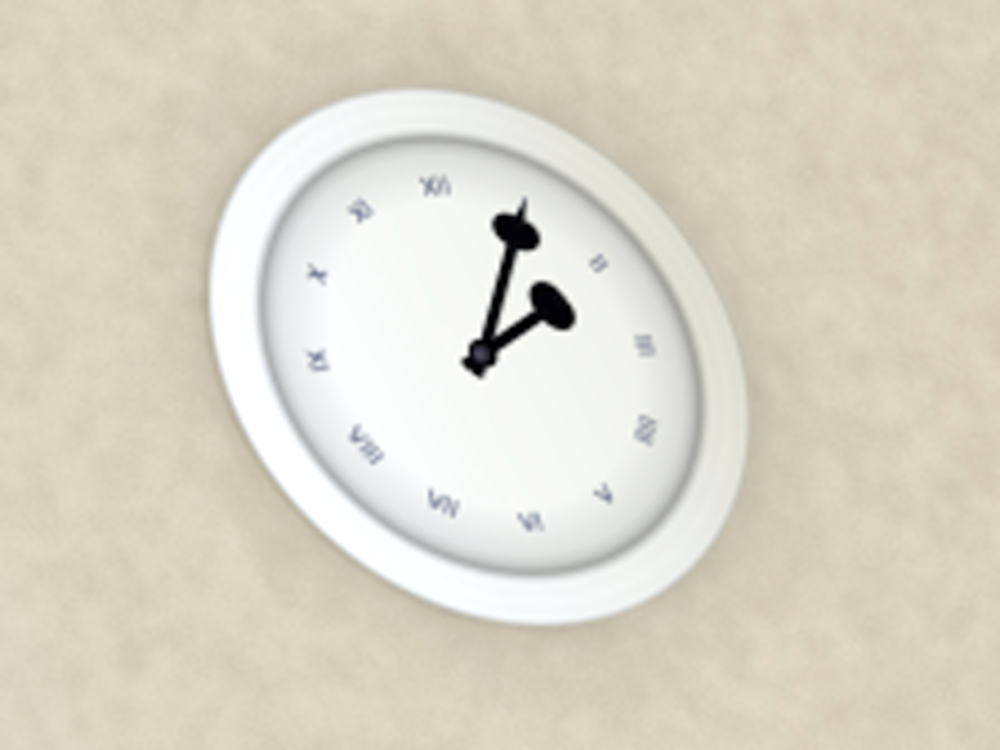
2:05
